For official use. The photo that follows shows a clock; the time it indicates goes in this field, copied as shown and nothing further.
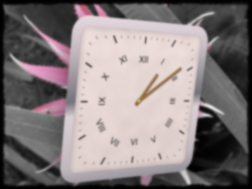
1:09
